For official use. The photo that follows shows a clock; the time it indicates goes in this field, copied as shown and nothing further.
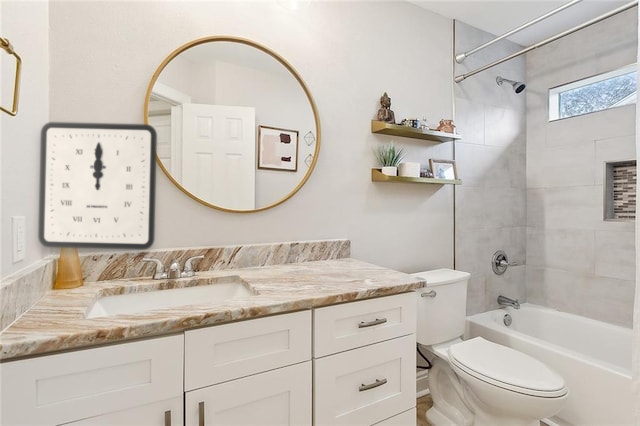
12:00
